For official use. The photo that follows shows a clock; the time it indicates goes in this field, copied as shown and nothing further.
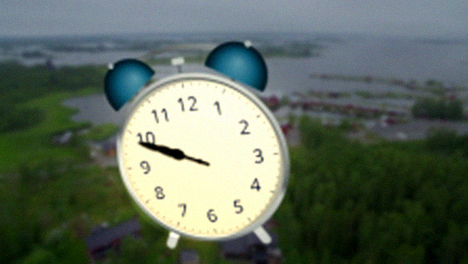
9:49
